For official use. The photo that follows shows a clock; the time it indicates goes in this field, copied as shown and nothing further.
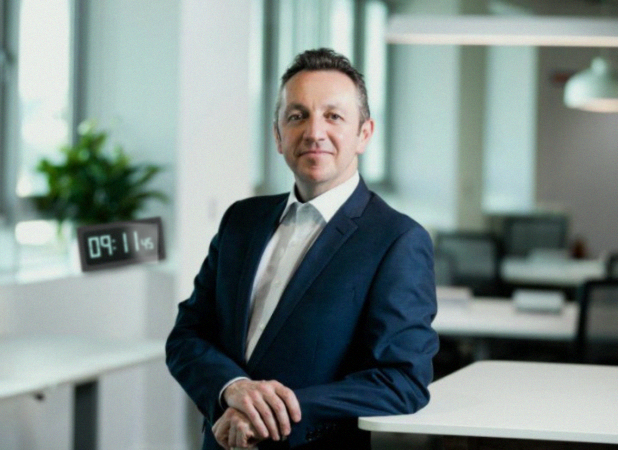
9:11
